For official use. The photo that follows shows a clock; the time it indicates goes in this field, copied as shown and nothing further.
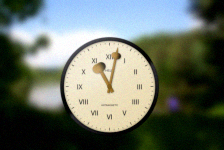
11:02
